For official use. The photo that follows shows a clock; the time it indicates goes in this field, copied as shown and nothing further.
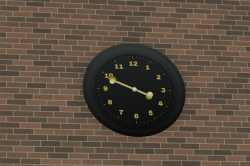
3:49
